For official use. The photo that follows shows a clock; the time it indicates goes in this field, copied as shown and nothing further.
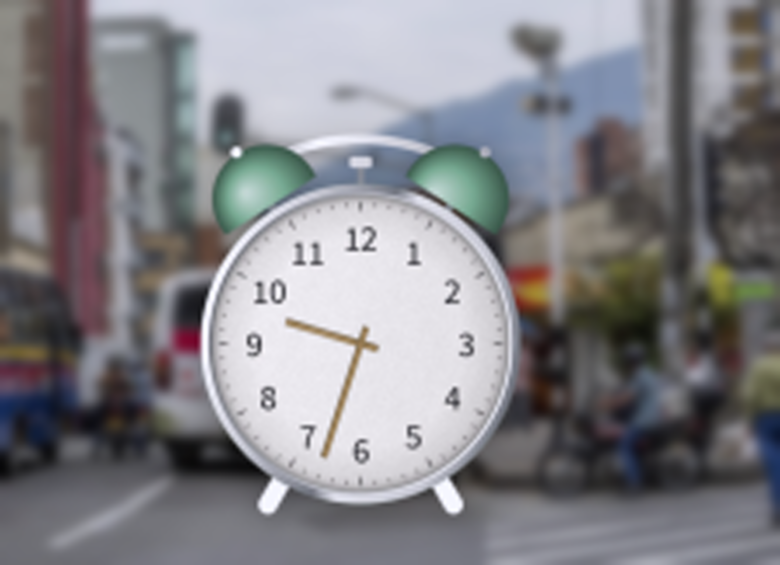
9:33
